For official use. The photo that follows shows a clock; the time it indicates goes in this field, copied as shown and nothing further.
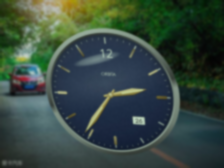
2:36
